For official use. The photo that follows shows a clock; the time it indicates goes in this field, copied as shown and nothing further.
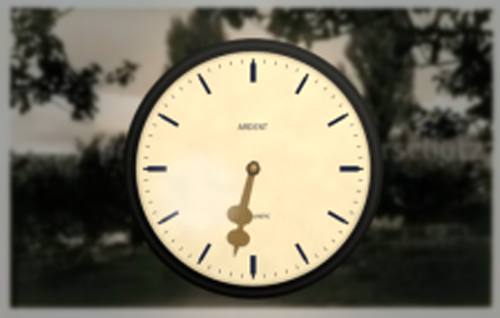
6:32
